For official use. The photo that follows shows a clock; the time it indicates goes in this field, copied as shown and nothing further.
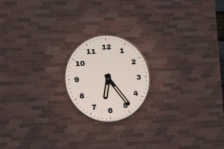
6:24
